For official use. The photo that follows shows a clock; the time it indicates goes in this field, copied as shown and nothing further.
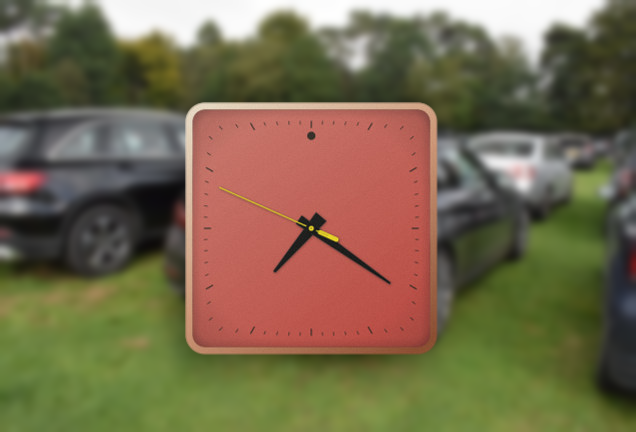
7:20:49
